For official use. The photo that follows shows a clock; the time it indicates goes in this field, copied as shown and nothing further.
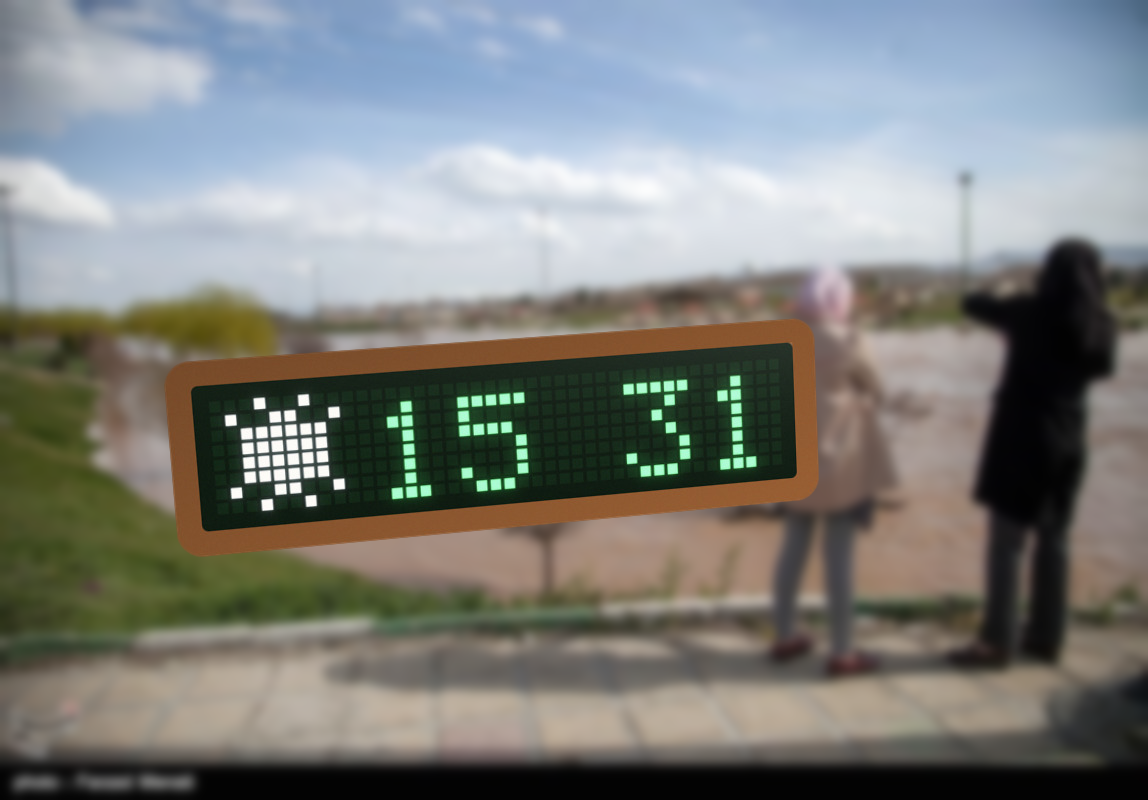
15:31
